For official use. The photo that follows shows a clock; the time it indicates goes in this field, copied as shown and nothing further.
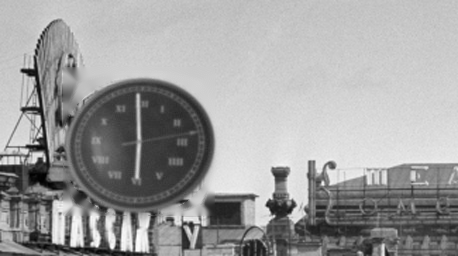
5:59:13
